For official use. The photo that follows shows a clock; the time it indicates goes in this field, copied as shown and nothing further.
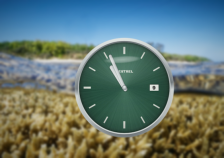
10:56
